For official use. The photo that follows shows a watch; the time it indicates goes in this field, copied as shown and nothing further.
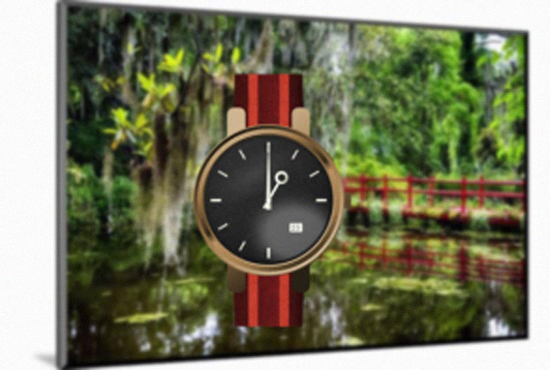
1:00
